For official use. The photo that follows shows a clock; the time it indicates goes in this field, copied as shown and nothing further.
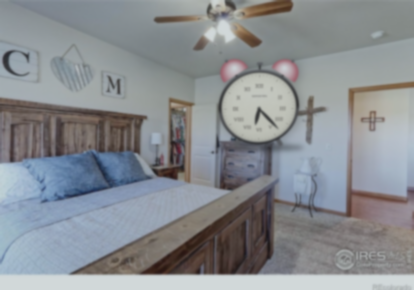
6:23
